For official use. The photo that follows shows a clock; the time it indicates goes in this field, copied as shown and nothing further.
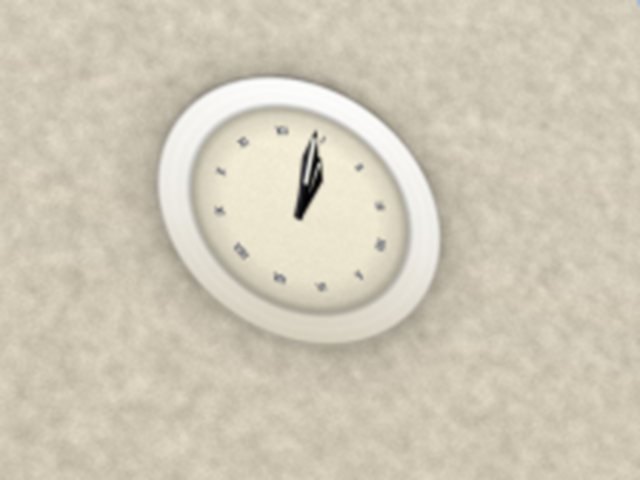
1:04
